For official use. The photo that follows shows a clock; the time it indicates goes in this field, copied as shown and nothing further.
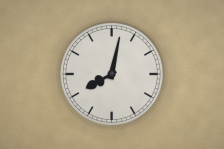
8:02
